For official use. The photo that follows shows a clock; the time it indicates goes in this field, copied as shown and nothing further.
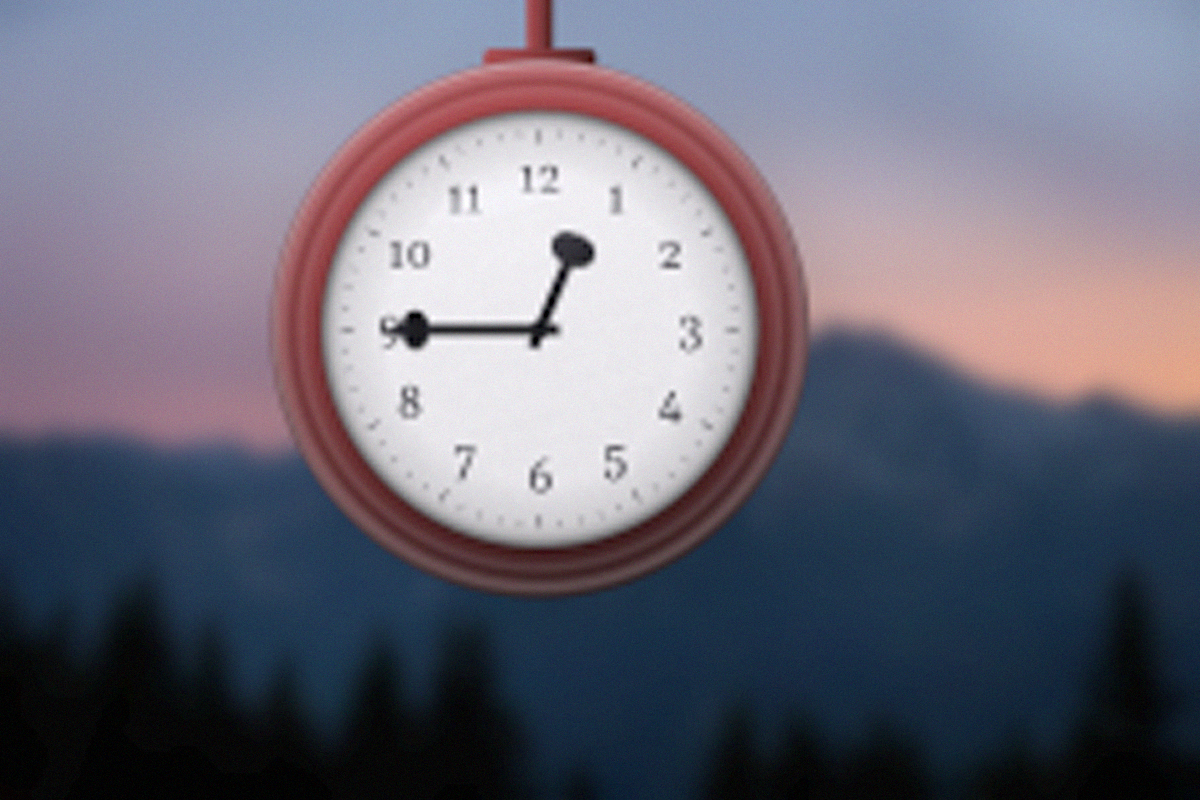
12:45
